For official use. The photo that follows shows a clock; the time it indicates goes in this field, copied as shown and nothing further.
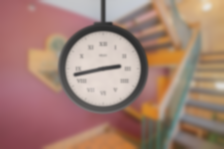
2:43
